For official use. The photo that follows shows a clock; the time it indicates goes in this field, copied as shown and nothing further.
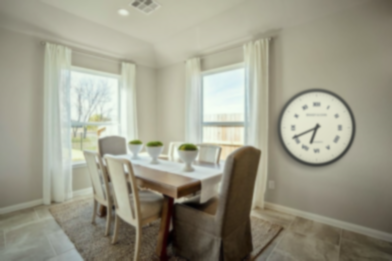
6:41
